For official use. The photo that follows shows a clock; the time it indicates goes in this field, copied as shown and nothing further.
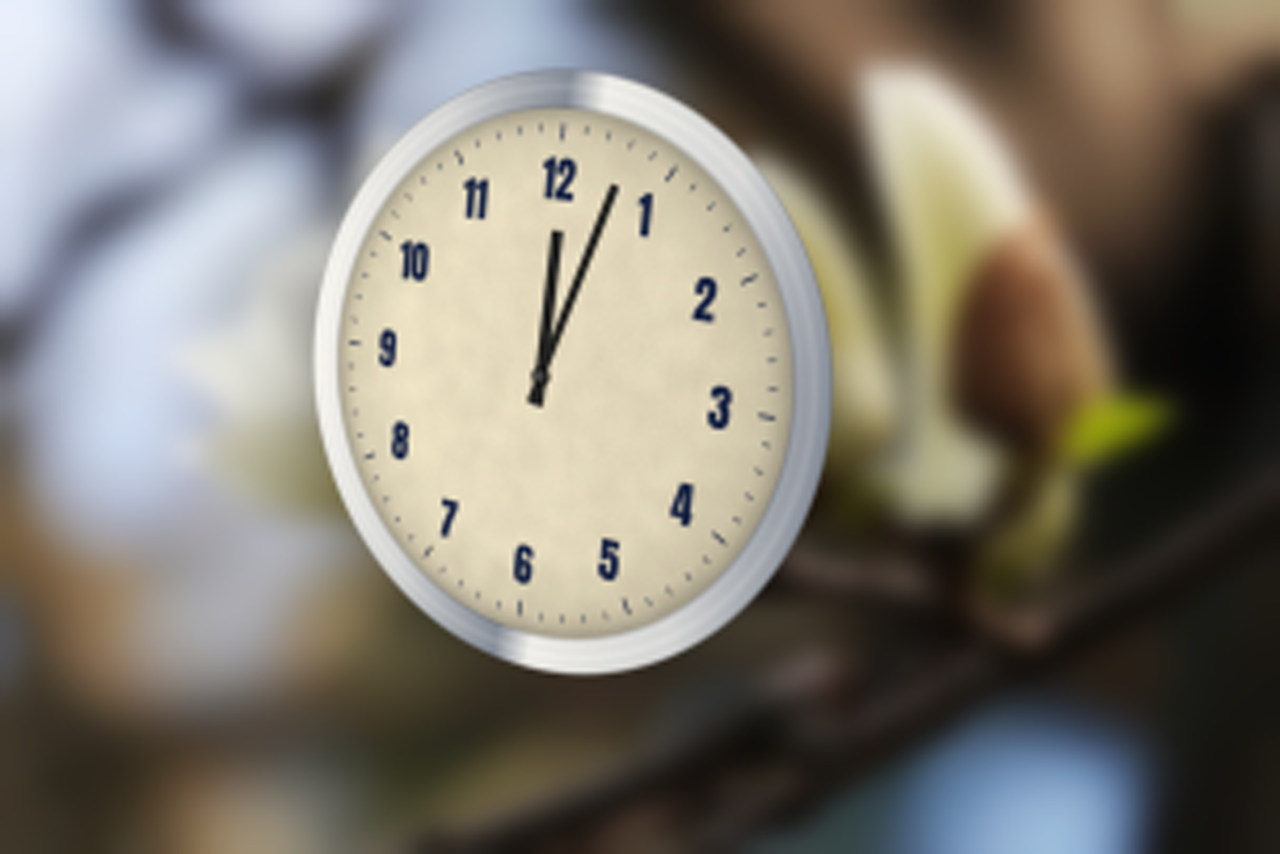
12:03
